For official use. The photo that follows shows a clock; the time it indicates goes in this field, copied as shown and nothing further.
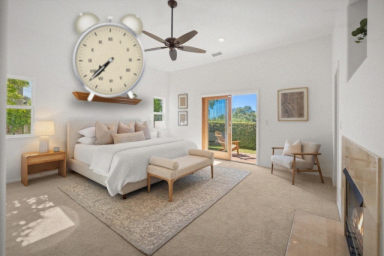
7:38
